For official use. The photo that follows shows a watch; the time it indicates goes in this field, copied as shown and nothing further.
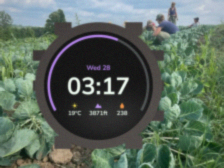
3:17
